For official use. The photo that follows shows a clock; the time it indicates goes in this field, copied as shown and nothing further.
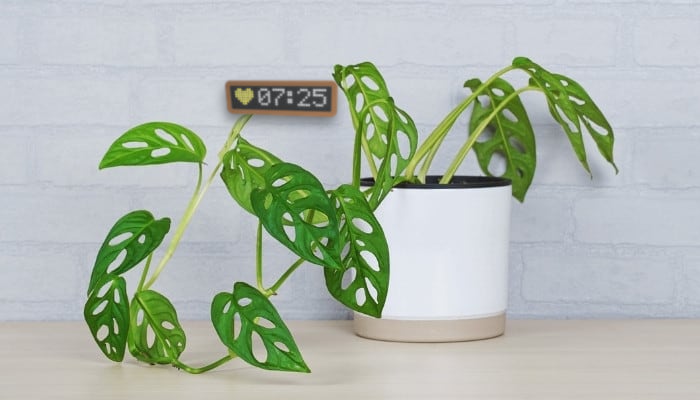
7:25
